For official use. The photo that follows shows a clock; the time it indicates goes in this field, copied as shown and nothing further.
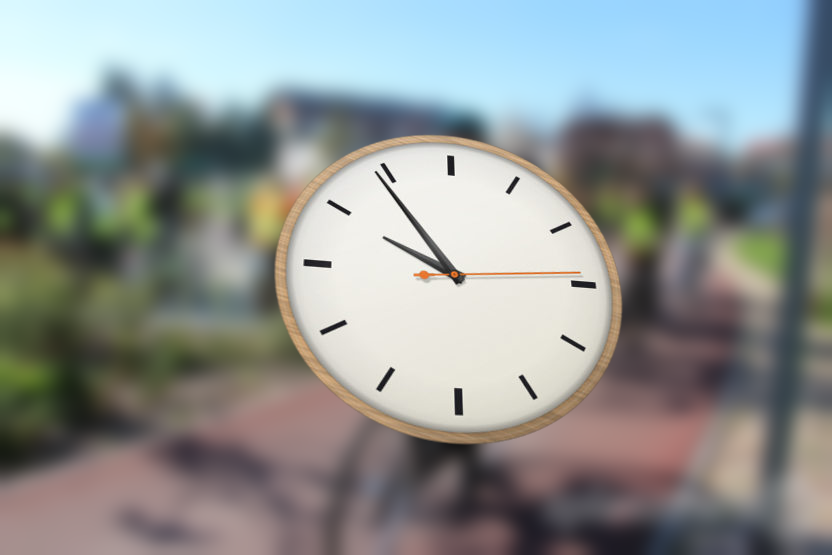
9:54:14
